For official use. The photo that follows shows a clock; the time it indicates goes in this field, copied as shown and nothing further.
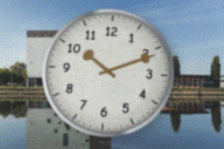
10:11
